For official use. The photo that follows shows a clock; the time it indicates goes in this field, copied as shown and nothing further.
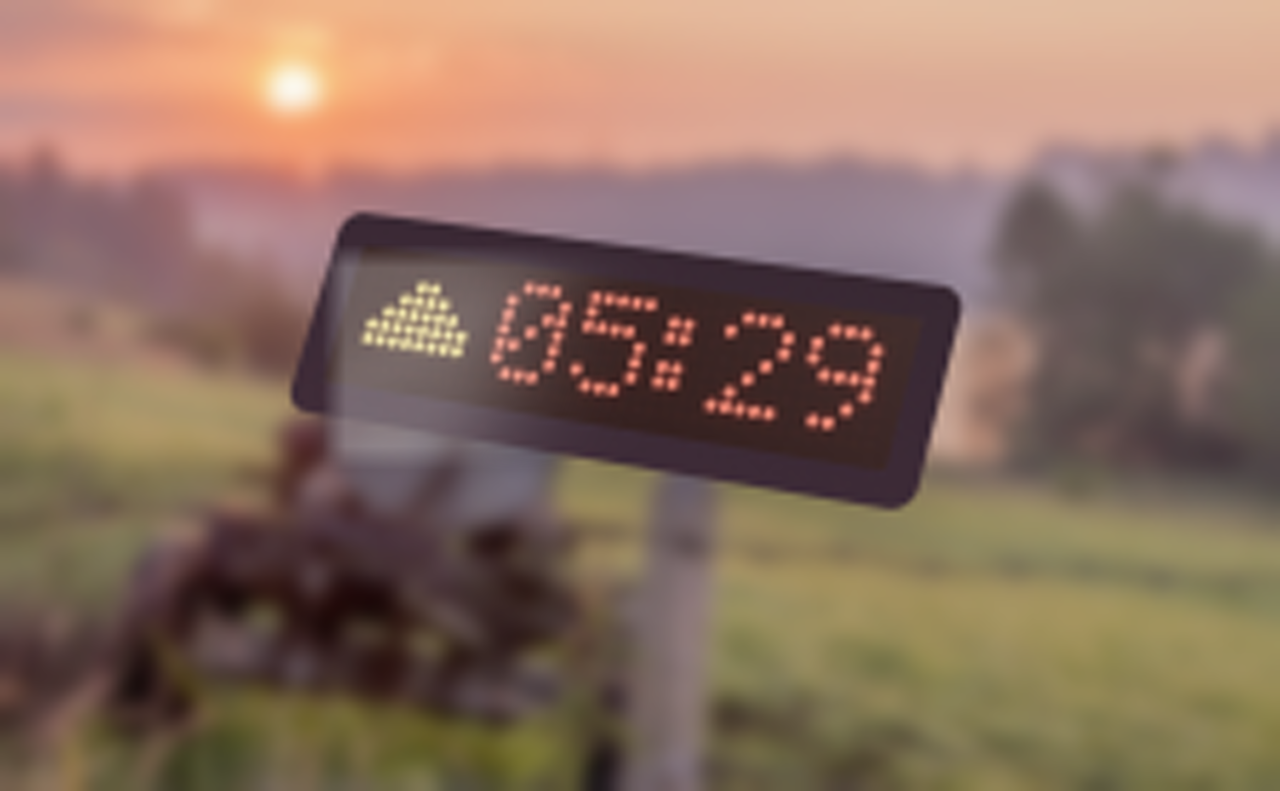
5:29
